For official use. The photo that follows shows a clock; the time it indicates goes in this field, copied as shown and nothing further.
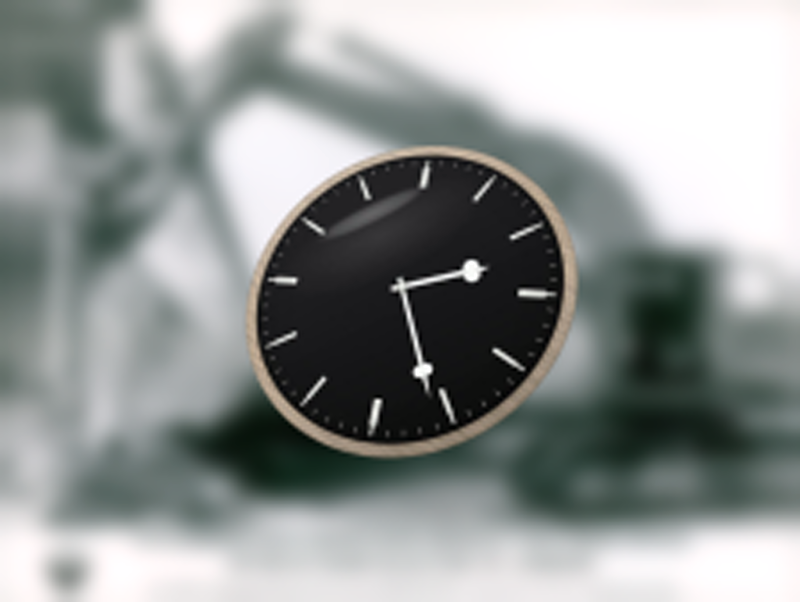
2:26
